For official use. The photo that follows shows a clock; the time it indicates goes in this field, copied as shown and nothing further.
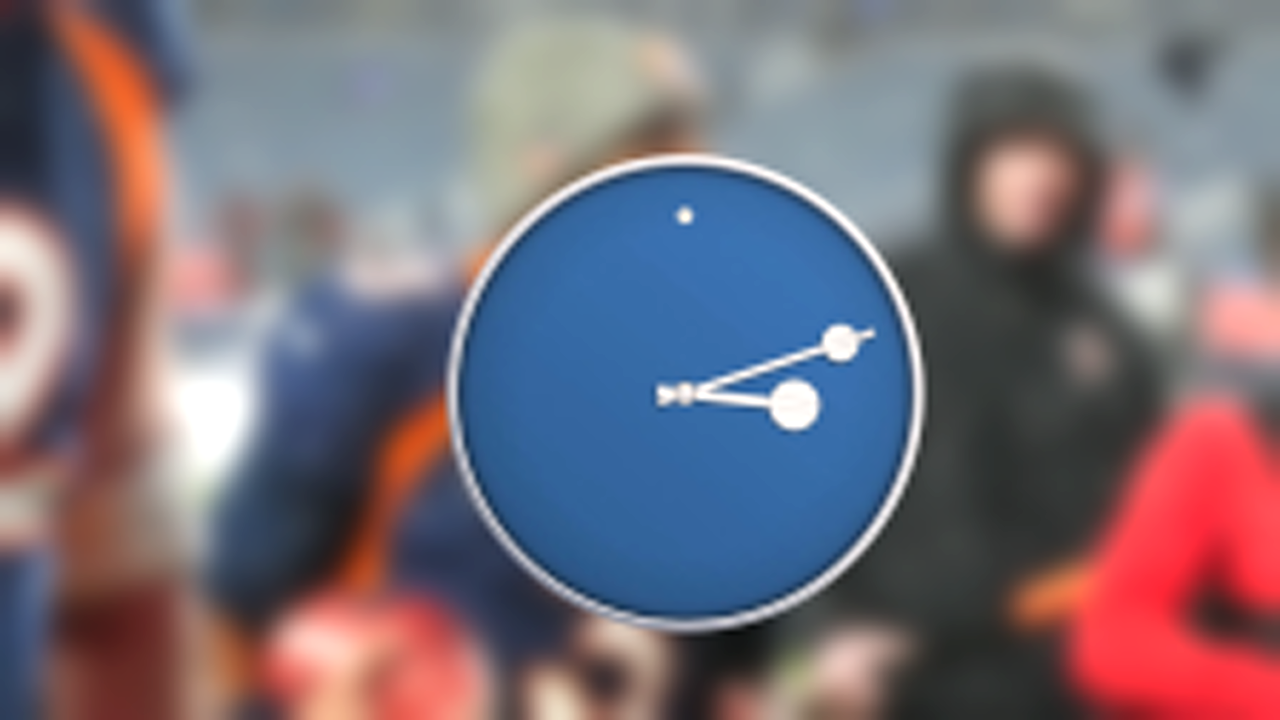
3:12
